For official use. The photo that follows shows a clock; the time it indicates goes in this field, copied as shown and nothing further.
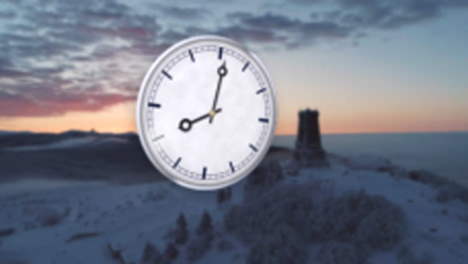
8:01
